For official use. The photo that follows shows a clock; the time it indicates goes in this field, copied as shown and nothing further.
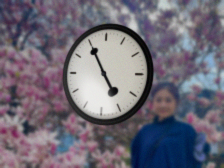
4:55
